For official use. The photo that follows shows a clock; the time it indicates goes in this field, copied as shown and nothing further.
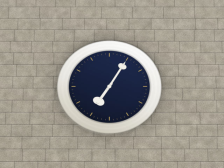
7:05
